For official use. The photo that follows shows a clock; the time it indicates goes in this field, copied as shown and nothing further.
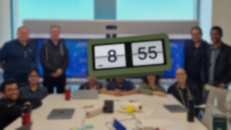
8:55
